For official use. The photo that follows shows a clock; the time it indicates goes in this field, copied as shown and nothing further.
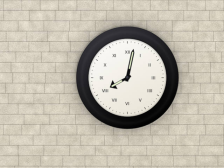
8:02
